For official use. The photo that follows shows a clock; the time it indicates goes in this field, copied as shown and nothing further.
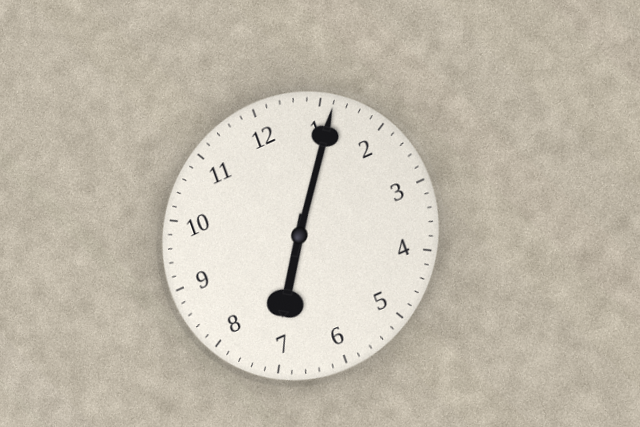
7:06
